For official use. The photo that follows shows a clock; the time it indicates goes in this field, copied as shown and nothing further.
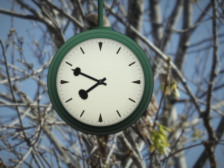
7:49
